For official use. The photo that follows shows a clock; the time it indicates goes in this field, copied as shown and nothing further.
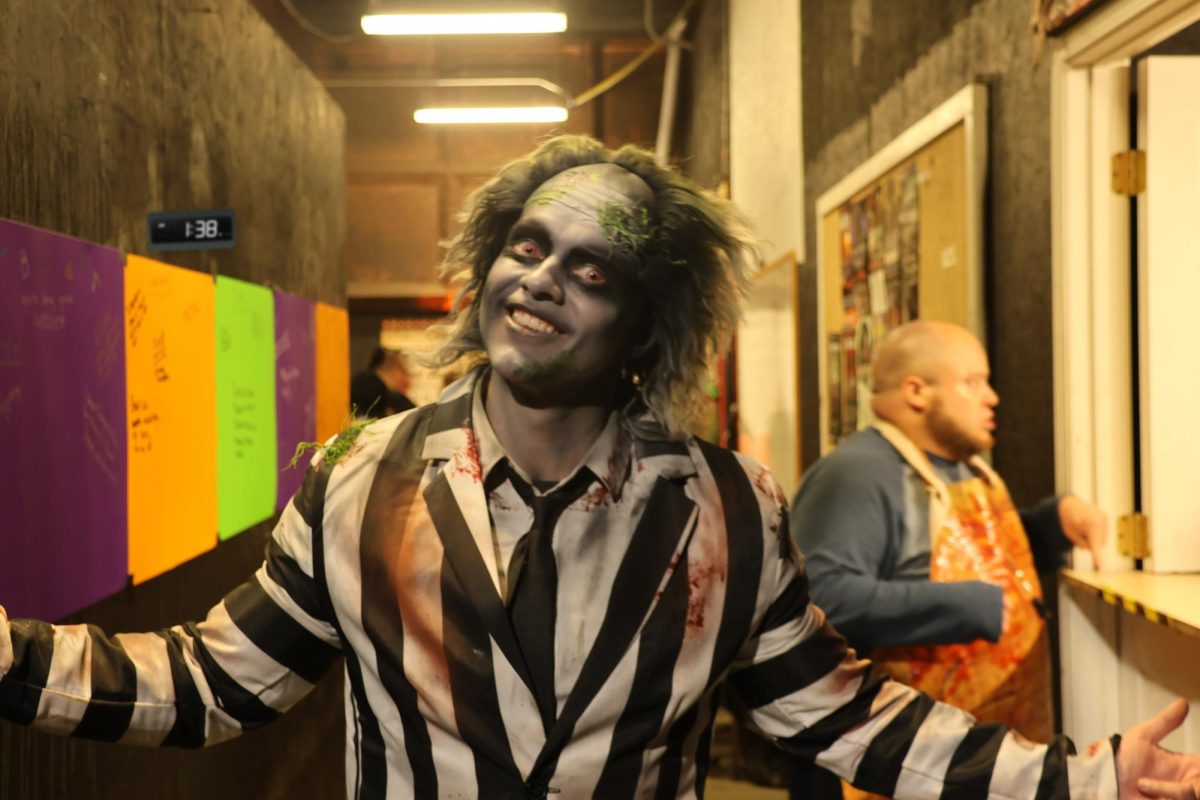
1:38
